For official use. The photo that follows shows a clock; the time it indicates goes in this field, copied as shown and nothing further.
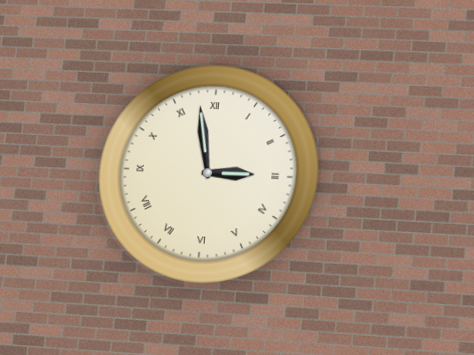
2:58
